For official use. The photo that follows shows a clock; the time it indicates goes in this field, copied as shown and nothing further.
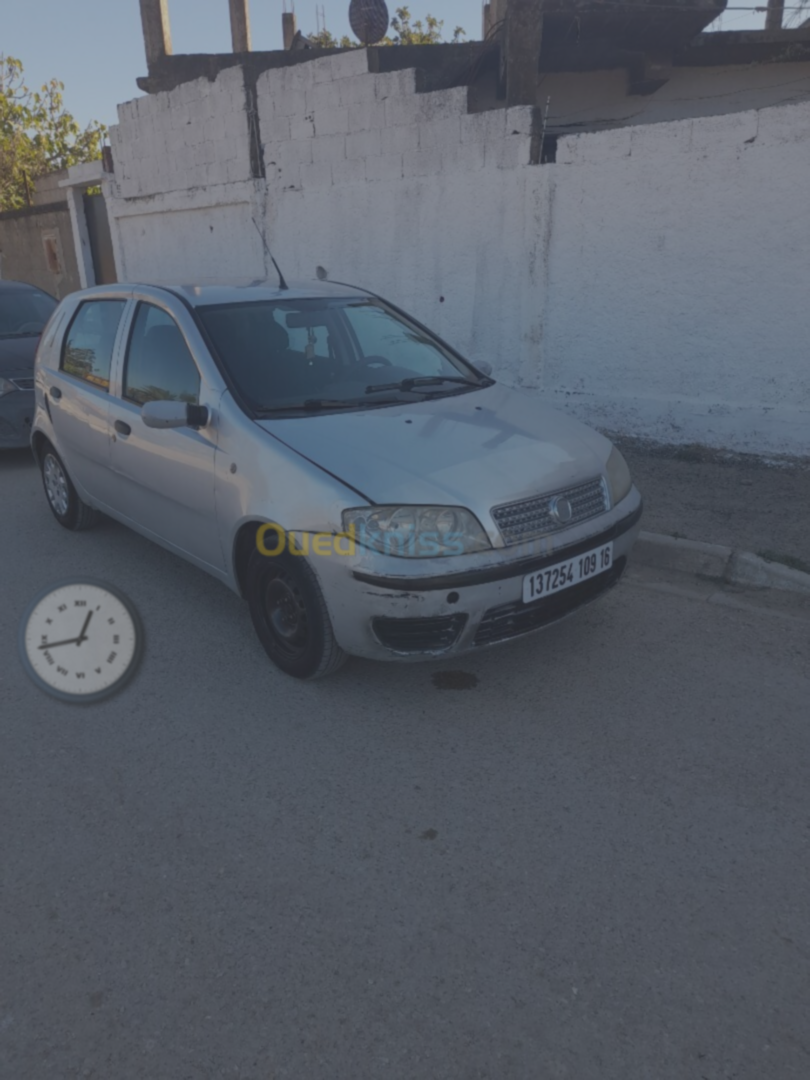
12:43
